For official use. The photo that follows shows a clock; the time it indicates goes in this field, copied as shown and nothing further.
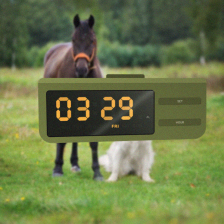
3:29
